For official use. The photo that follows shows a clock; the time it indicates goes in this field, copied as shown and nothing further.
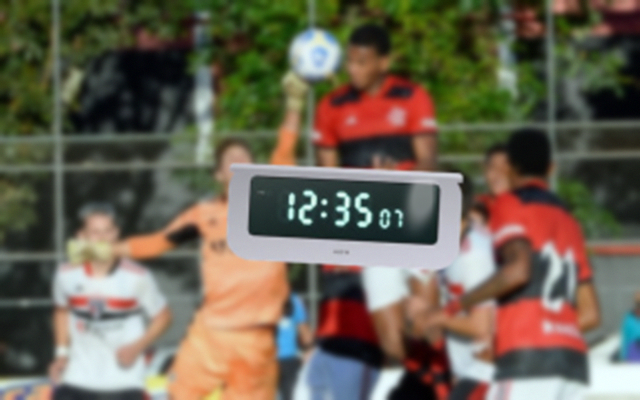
12:35:07
